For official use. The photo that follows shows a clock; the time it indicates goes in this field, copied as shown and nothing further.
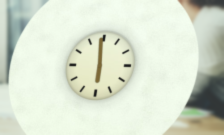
5:59
